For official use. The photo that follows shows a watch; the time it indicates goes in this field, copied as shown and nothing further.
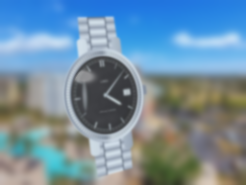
4:08
